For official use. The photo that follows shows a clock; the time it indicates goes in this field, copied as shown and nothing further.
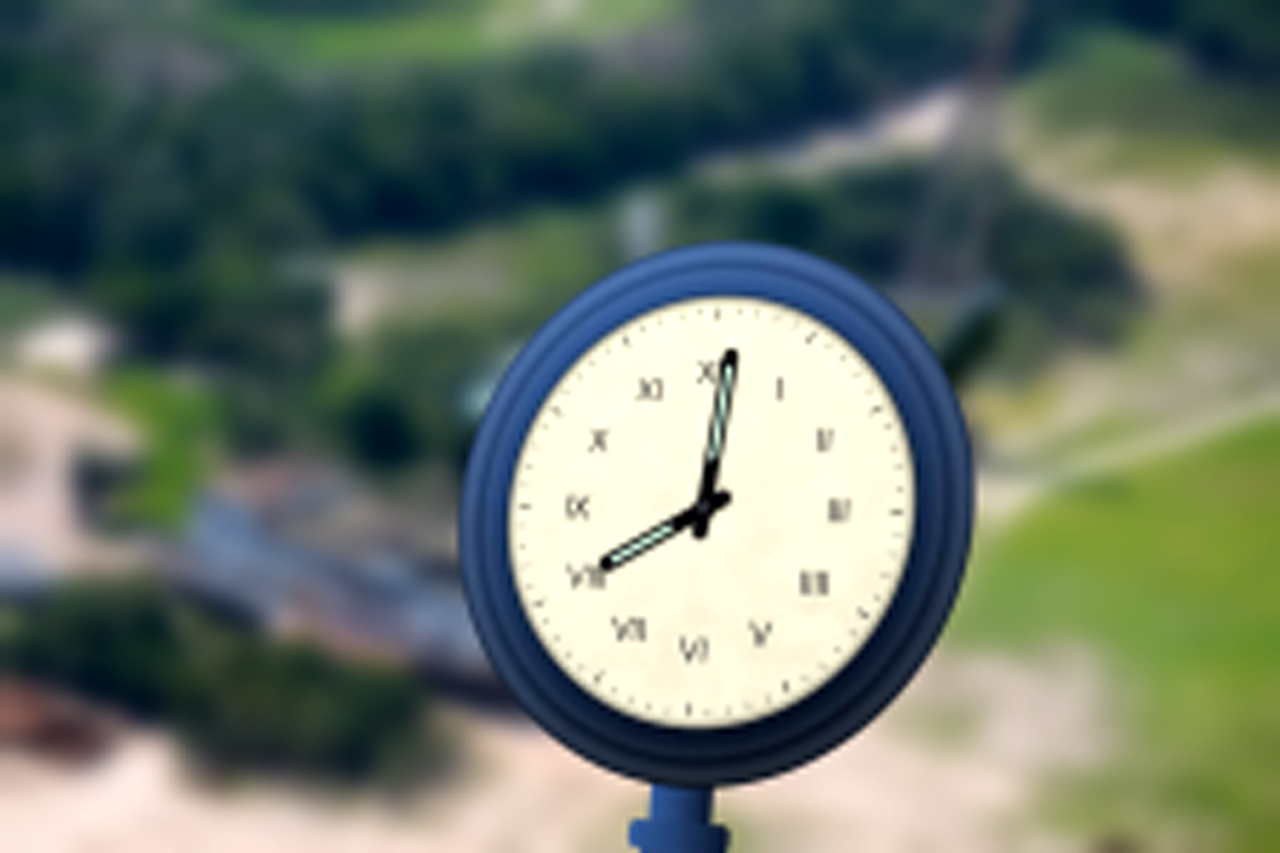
8:01
